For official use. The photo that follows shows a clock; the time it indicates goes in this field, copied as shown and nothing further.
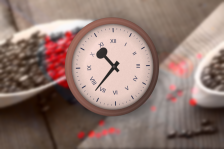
10:37
